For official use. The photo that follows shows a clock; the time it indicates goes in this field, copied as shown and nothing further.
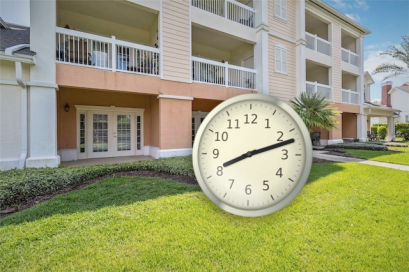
8:12
